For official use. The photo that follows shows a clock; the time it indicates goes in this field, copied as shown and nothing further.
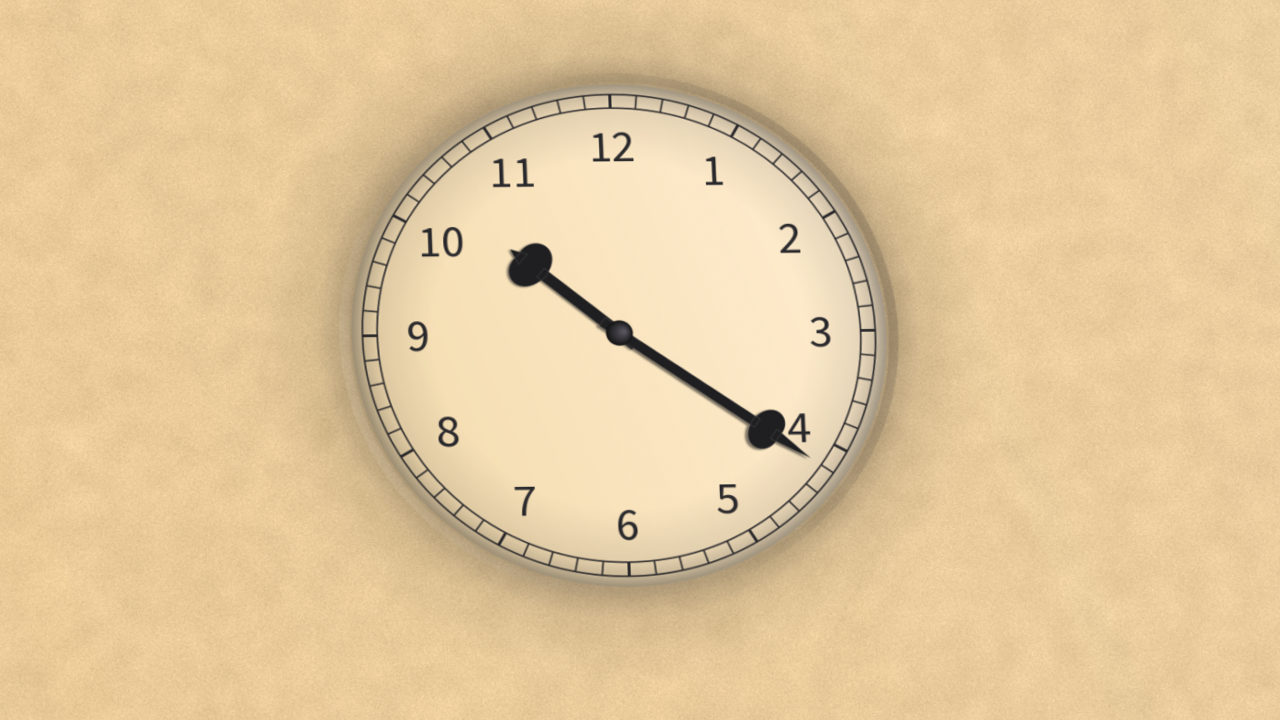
10:21
